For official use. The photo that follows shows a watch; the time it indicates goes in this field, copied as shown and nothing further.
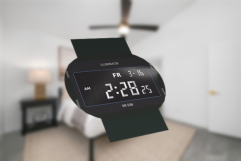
2:28:25
